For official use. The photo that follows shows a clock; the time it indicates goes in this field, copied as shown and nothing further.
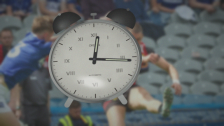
12:16
